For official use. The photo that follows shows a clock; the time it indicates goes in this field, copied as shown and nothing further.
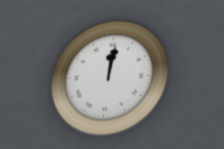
12:01
